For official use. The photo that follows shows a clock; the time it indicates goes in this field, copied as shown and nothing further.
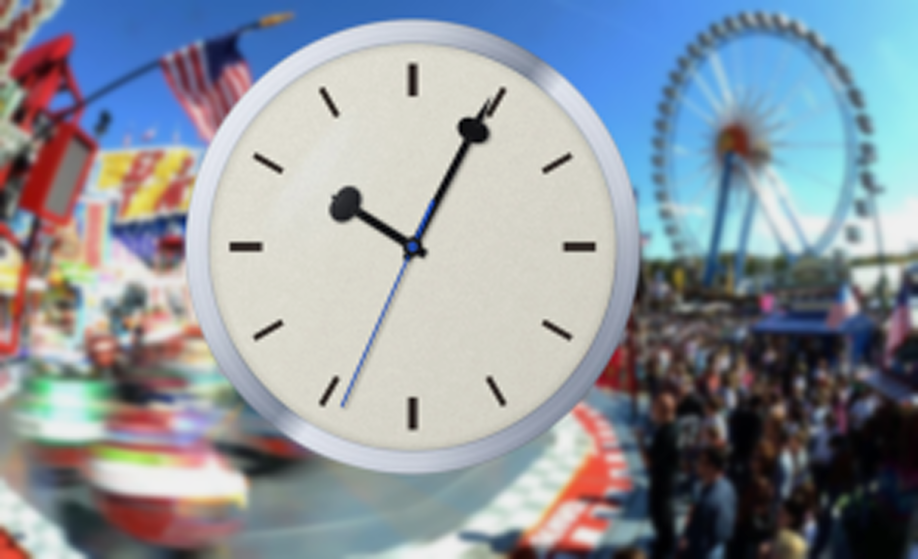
10:04:34
